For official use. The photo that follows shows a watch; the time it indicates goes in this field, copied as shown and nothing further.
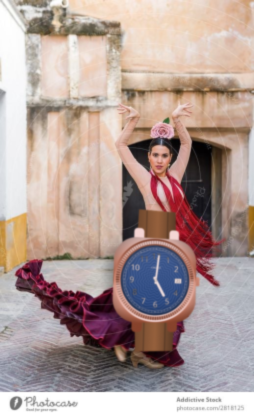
5:01
